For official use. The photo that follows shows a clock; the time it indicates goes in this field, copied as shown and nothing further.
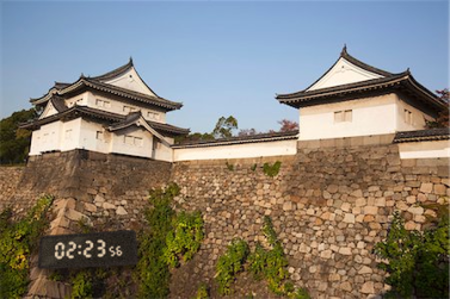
2:23:56
